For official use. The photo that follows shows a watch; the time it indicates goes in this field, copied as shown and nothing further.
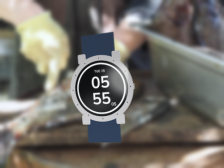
5:55
